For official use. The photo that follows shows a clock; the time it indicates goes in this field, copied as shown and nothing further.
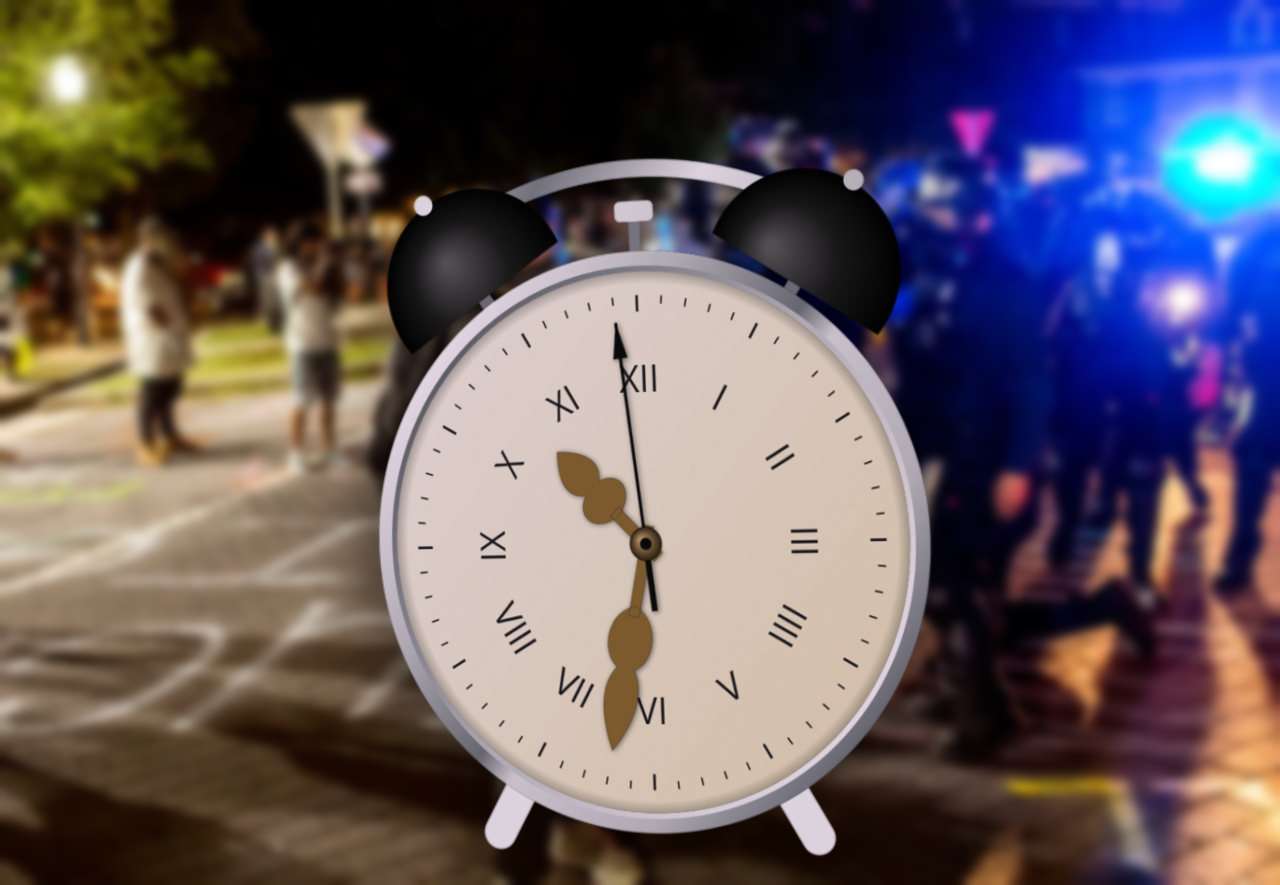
10:31:59
